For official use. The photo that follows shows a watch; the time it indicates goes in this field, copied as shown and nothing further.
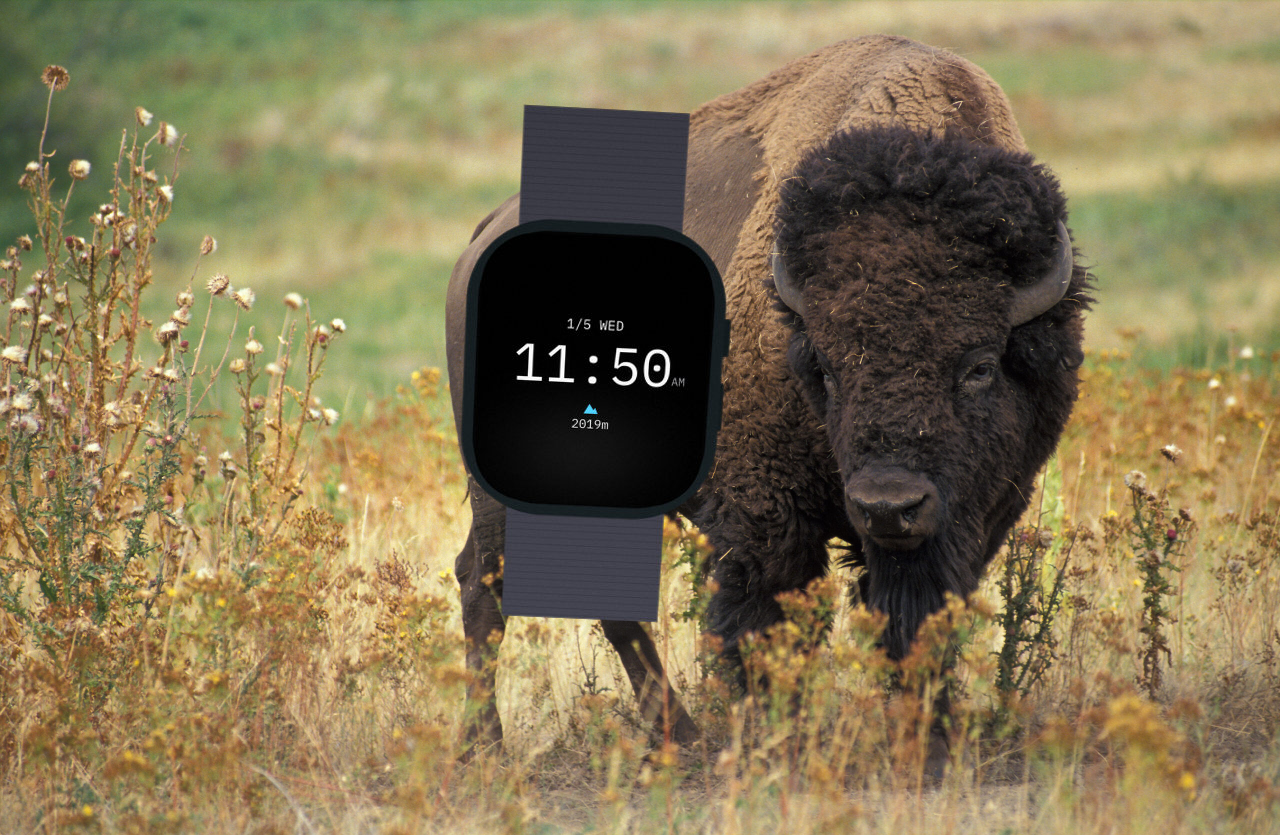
11:50
